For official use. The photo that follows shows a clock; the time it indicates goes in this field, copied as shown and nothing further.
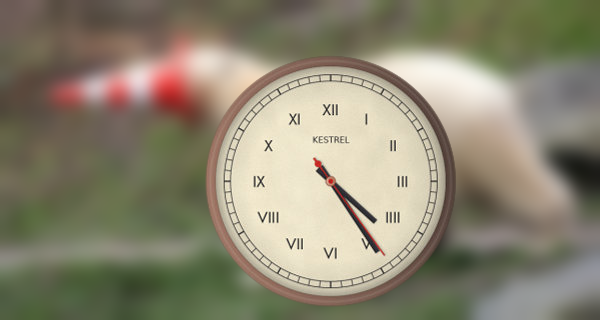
4:24:24
